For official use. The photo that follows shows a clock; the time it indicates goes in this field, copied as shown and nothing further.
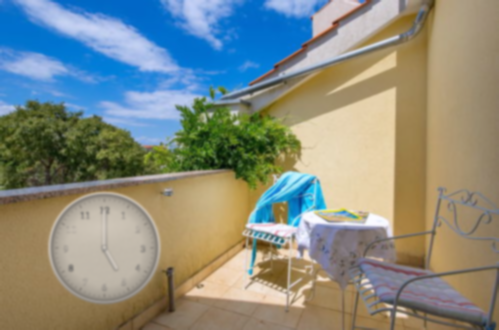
5:00
